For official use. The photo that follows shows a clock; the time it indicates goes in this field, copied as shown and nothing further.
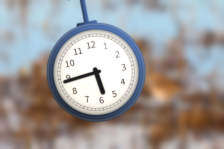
5:44
